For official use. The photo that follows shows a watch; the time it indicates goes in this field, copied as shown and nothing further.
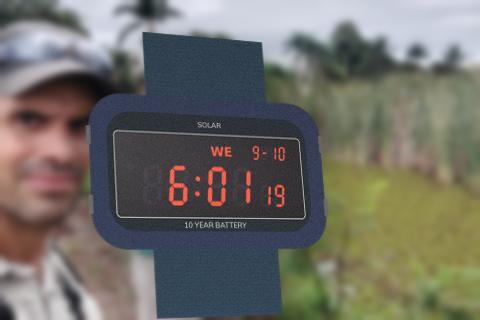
6:01:19
